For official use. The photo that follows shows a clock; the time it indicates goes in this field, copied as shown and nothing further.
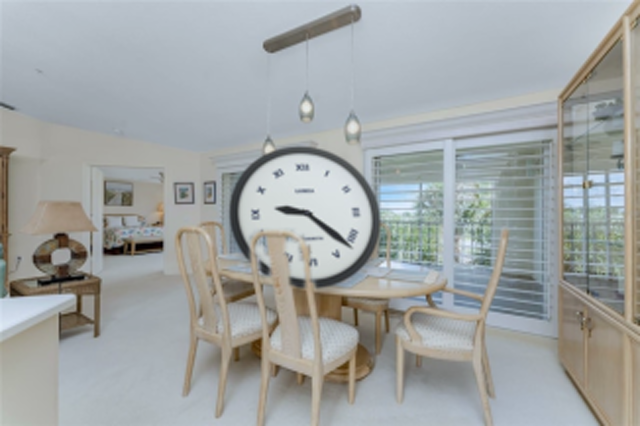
9:22
